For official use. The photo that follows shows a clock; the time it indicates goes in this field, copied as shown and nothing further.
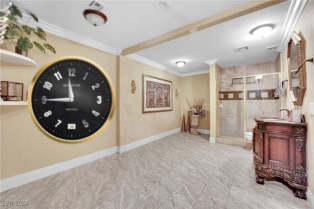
11:45
